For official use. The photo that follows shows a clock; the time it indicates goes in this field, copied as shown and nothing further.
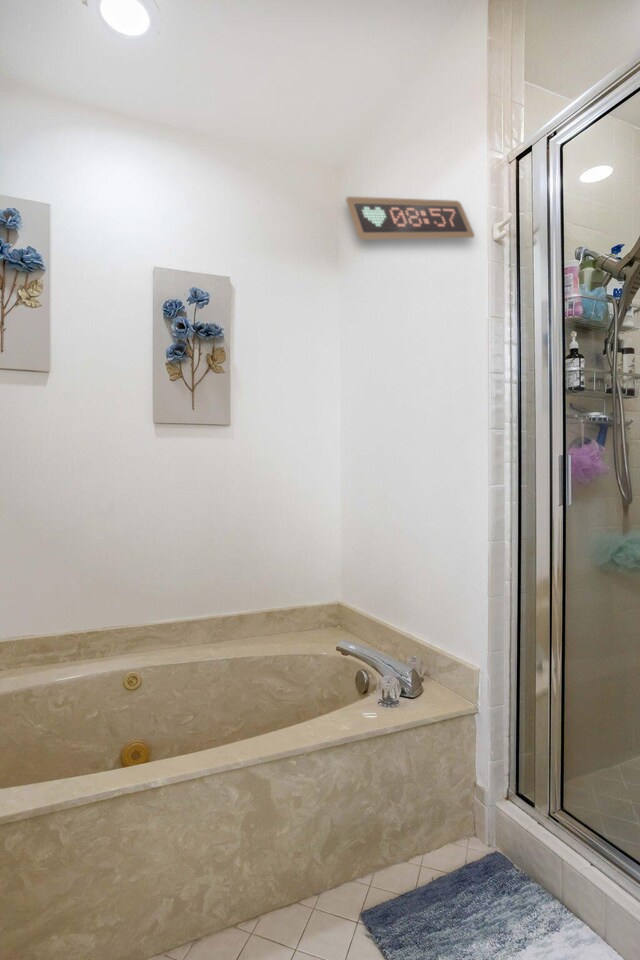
8:57
